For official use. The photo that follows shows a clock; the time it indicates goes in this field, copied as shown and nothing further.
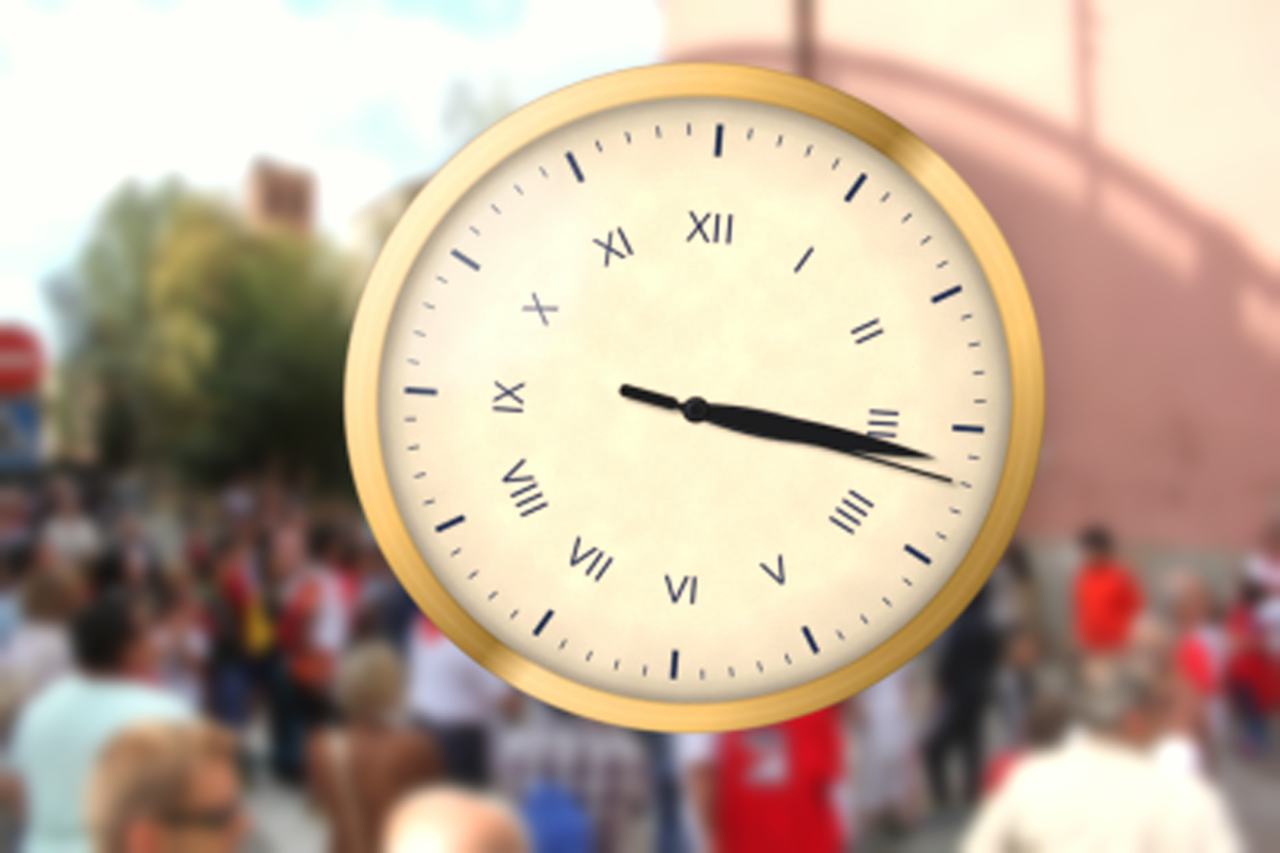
3:16:17
